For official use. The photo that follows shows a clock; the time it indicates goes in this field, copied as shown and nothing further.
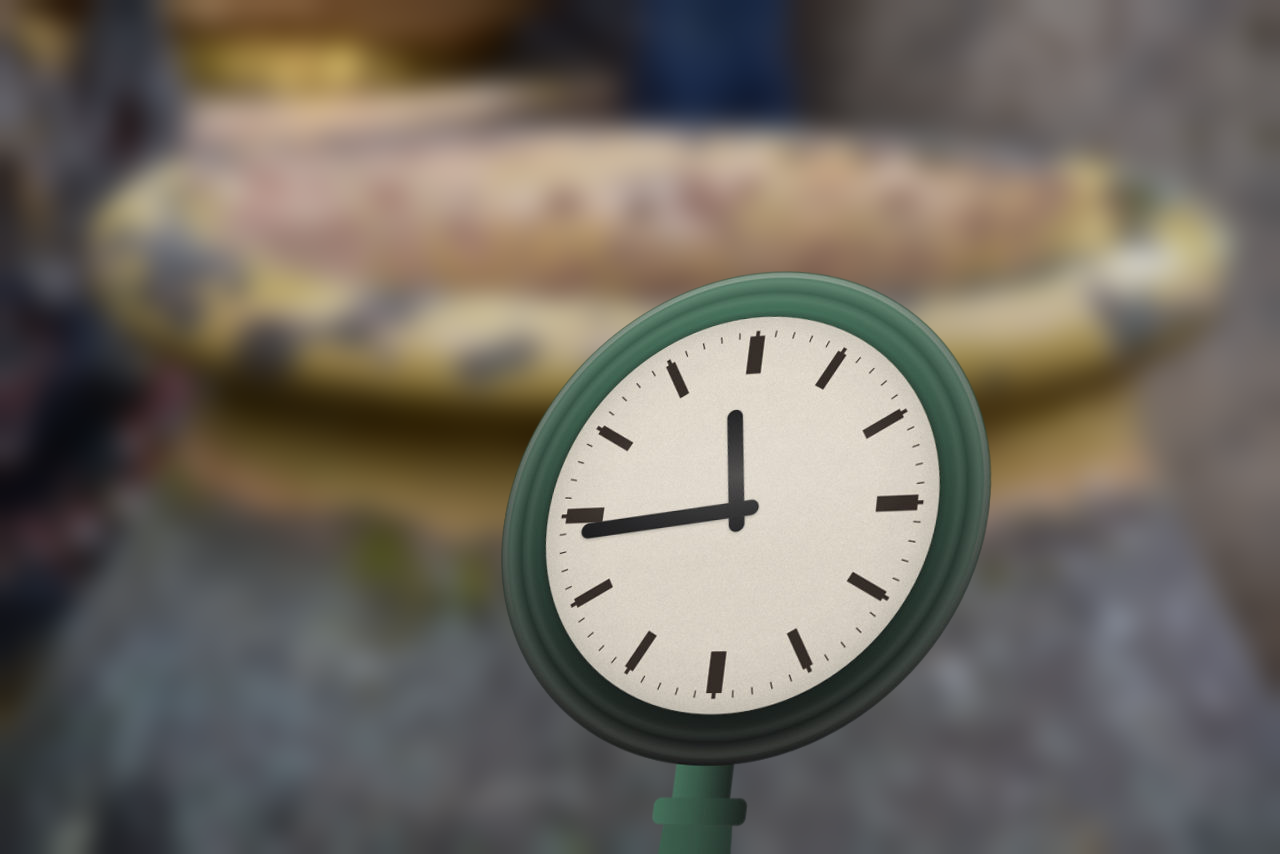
11:44
